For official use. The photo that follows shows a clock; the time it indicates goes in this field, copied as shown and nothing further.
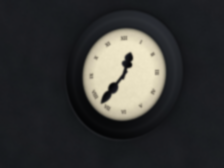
12:37
